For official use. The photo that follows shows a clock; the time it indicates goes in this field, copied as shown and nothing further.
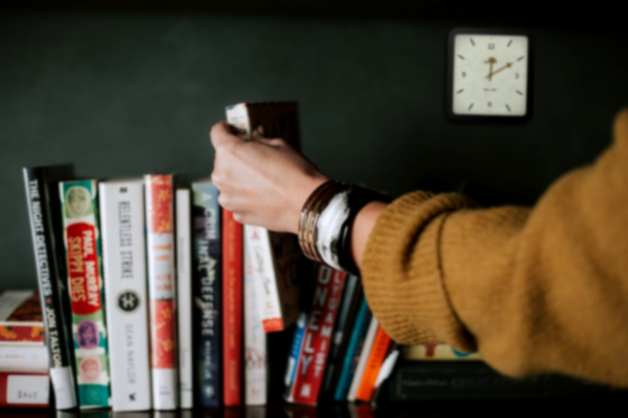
12:10
